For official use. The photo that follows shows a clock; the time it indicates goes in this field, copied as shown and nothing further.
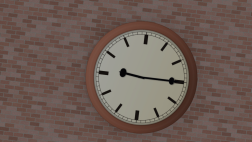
9:15
